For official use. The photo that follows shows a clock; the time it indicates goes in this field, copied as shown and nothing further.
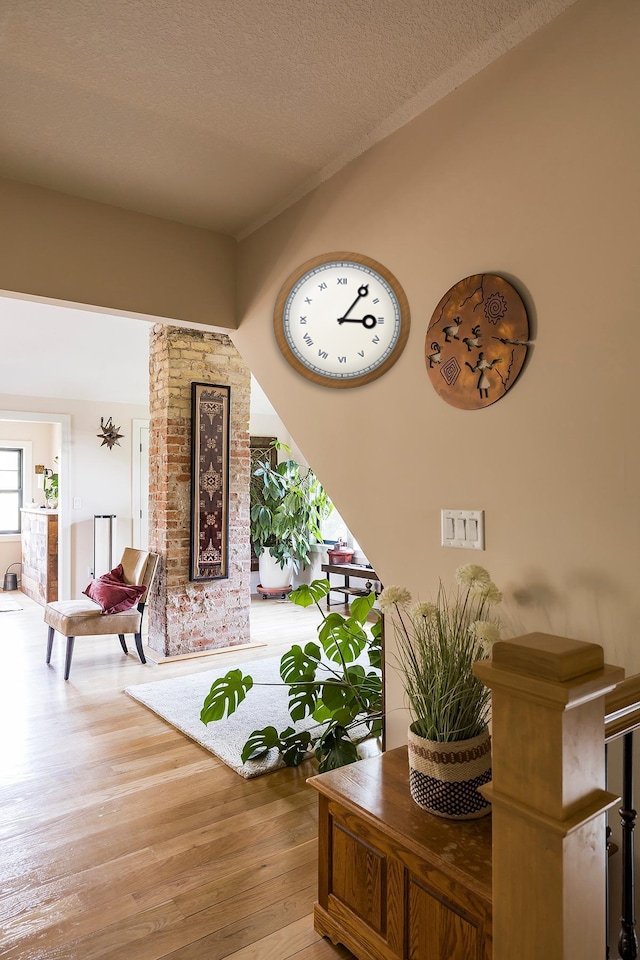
3:06
